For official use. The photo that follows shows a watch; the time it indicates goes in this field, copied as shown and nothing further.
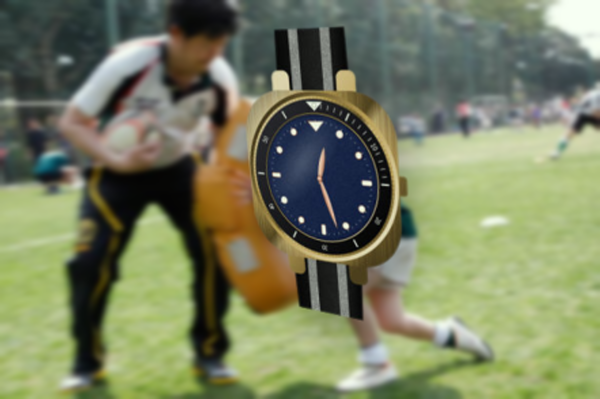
12:27
